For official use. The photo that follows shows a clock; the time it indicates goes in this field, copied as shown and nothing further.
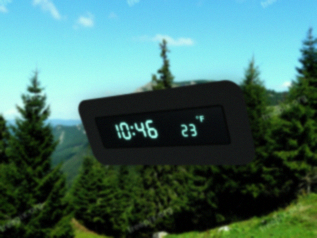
10:46
